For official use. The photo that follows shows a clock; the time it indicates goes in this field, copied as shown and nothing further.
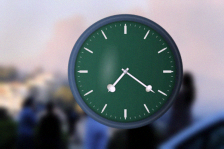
7:21
